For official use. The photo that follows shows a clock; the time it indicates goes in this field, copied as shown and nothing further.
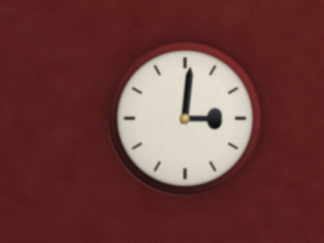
3:01
